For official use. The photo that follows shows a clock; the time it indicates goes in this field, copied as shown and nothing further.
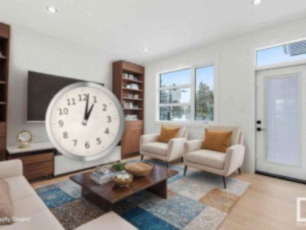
1:02
